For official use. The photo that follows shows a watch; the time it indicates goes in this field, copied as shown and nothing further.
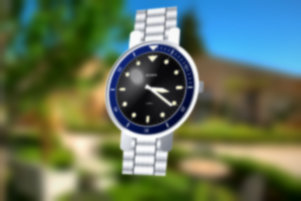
3:21
